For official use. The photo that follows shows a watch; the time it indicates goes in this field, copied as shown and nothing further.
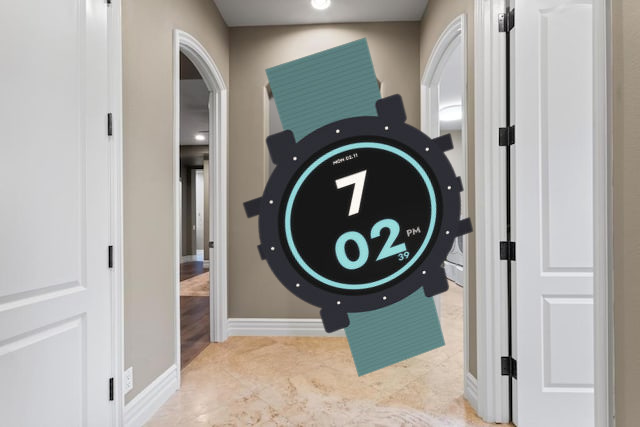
7:02:39
